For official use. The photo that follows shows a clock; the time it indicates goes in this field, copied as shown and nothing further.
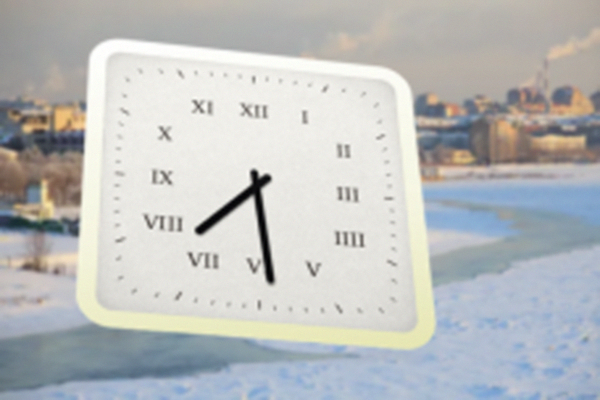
7:29
